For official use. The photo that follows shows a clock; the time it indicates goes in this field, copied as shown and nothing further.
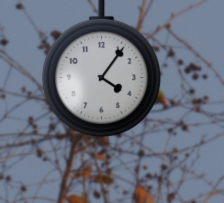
4:06
